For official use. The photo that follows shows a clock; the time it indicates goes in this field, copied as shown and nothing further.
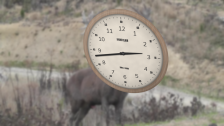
2:43
